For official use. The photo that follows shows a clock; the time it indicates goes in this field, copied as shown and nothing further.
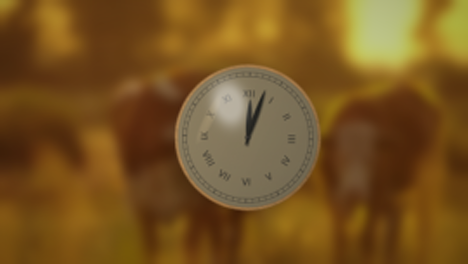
12:03
